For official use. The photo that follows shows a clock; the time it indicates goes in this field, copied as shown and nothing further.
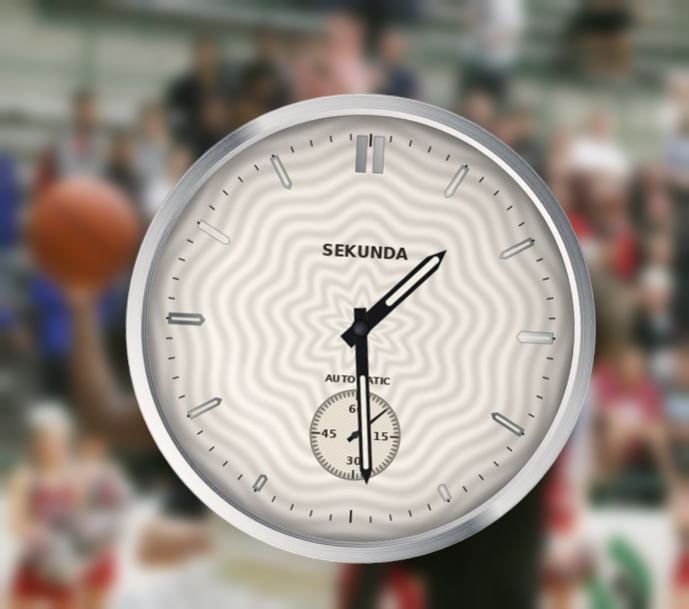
1:29:08
